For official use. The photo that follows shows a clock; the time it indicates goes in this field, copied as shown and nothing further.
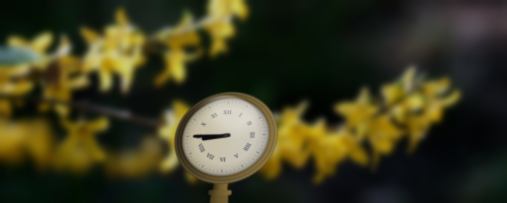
8:45
